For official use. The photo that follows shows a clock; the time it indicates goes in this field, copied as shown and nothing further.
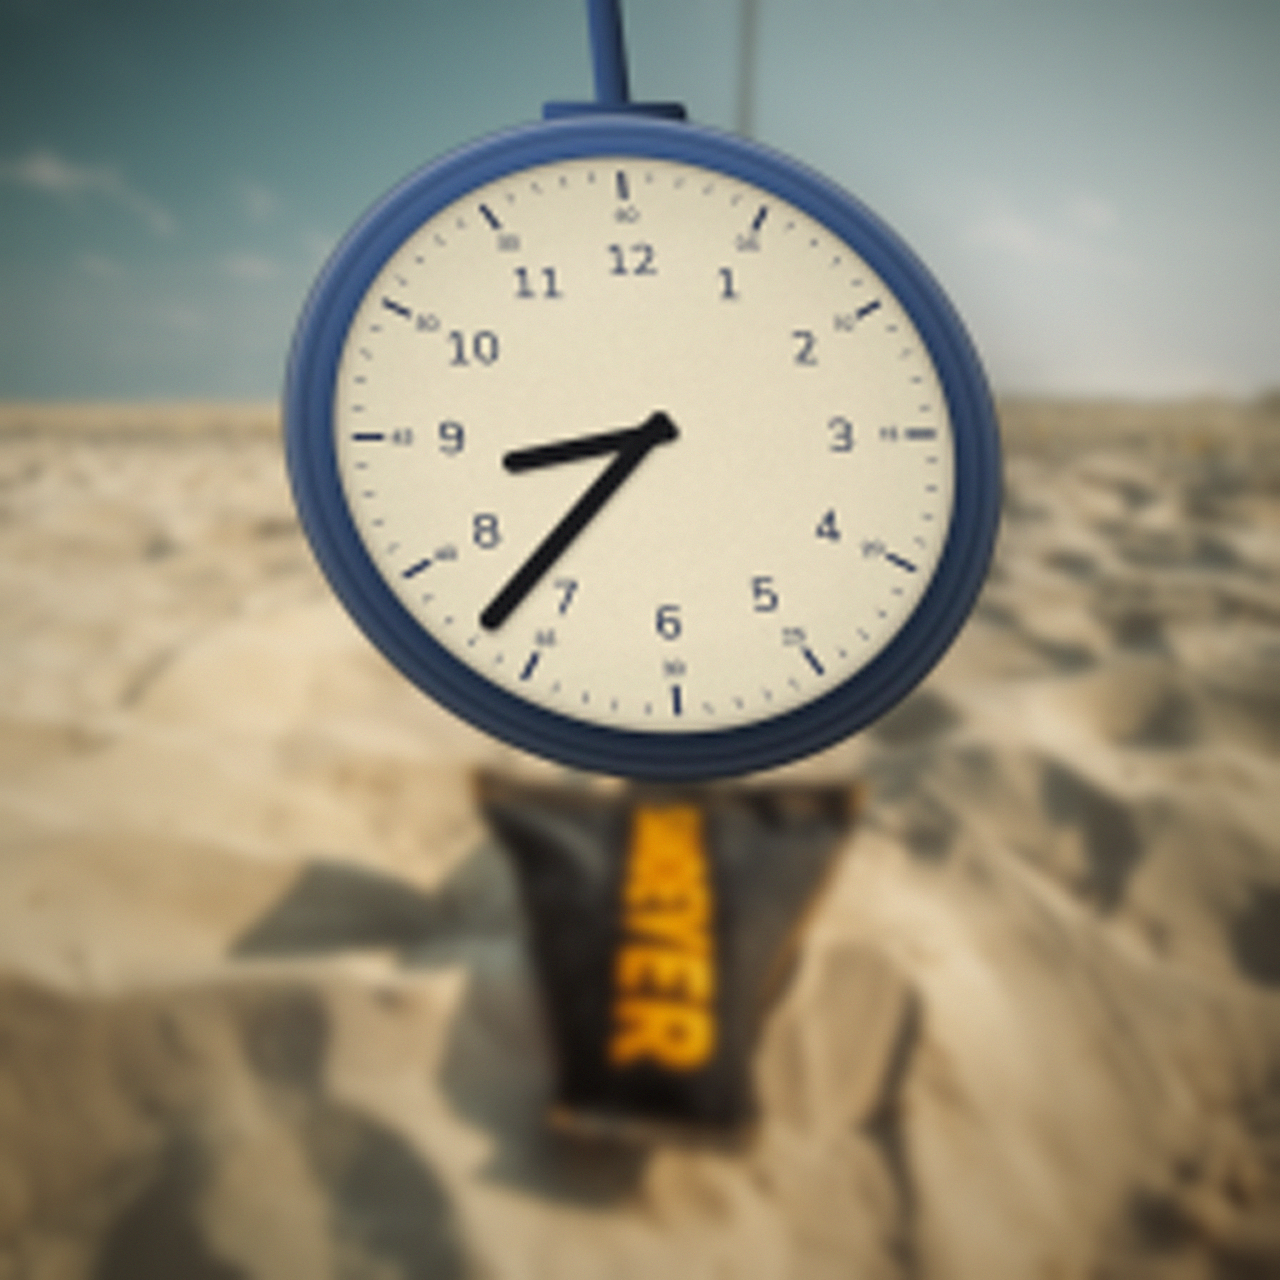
8:37
